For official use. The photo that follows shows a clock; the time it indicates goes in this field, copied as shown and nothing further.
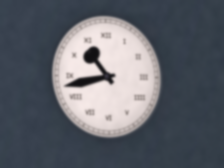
10:43
